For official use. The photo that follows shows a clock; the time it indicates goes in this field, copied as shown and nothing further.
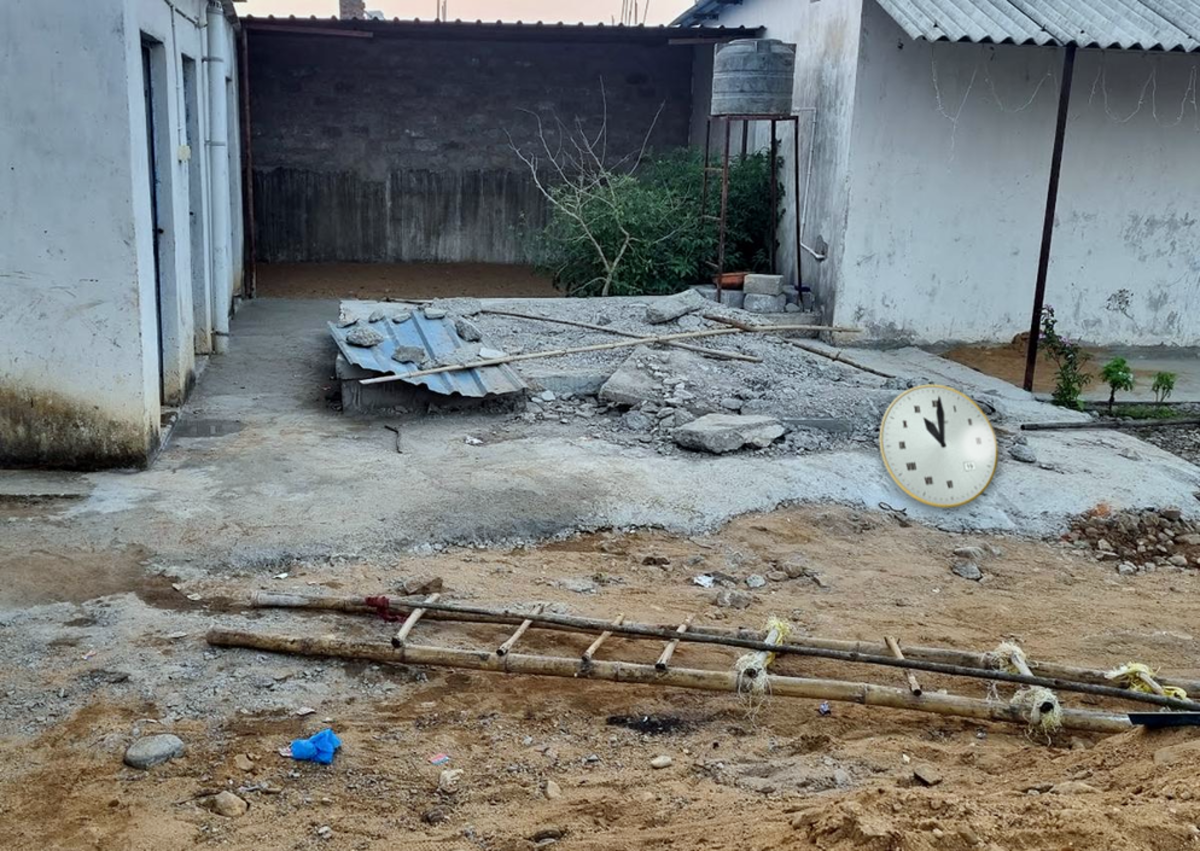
11:01
